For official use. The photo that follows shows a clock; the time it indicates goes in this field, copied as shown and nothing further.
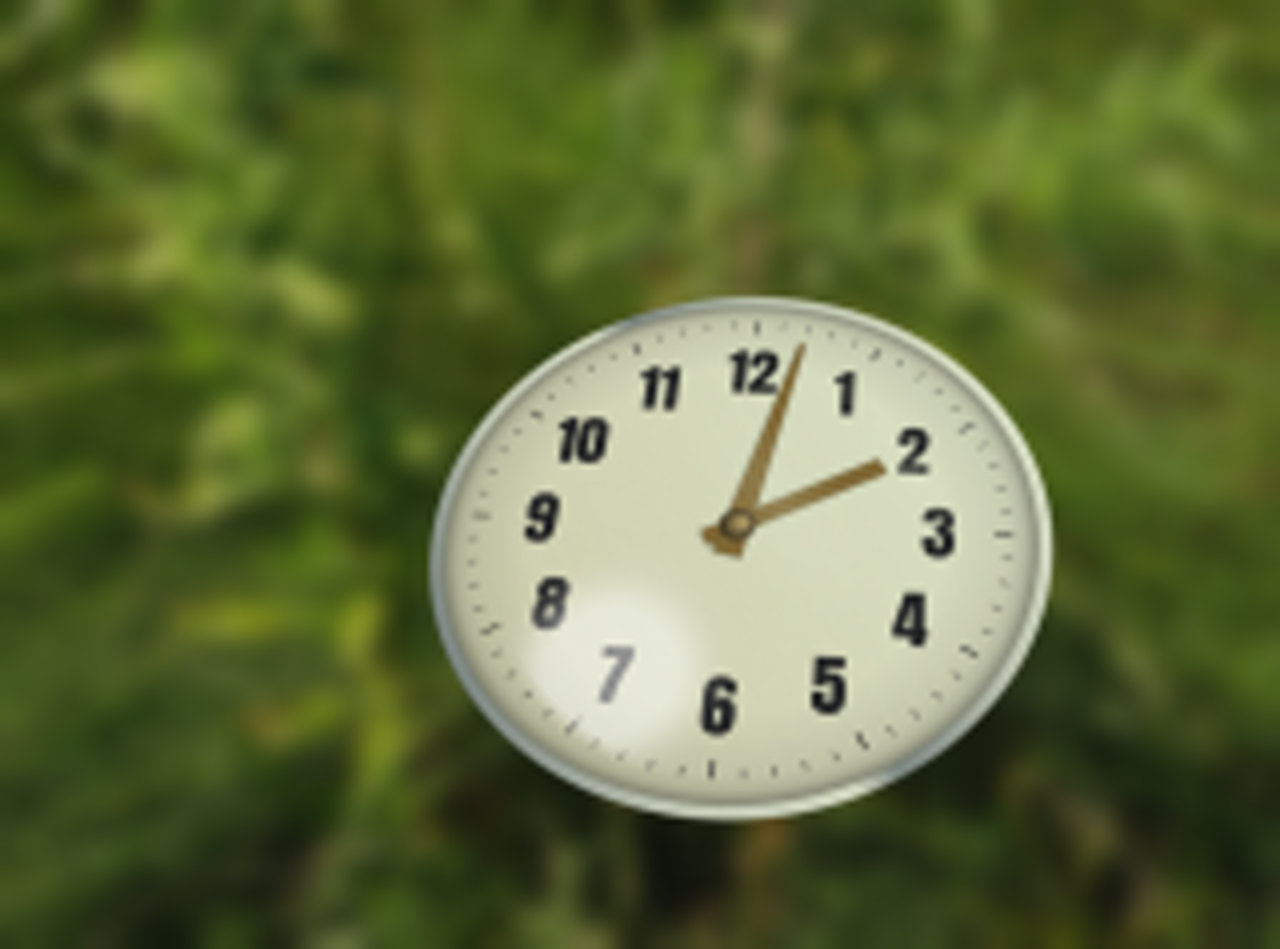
2:02
